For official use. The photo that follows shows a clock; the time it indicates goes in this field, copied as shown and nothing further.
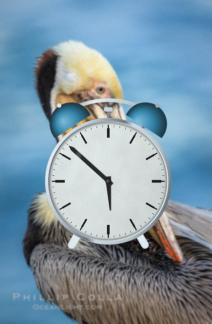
5:52
